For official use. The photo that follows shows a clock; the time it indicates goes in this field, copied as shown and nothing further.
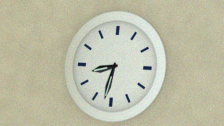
8:32
